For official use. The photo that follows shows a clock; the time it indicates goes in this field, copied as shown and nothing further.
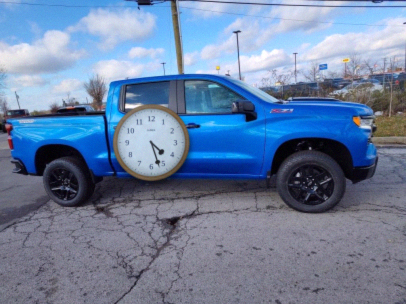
4:27
